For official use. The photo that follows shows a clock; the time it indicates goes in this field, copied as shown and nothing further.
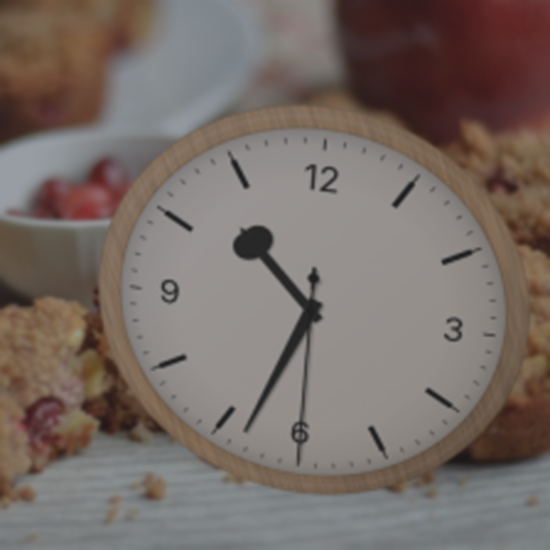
10:33:30
